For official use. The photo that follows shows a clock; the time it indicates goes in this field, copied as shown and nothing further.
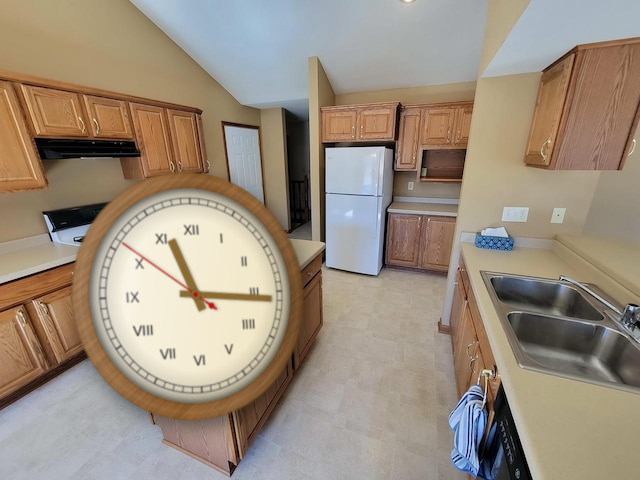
11:15:51
